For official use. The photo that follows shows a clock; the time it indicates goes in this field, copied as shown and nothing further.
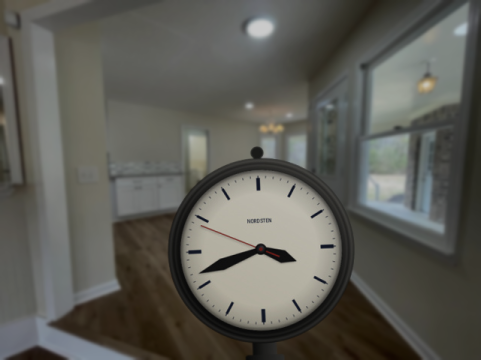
3:41:49
